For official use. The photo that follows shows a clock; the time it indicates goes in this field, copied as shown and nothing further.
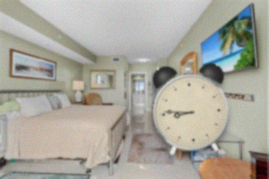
8:46
